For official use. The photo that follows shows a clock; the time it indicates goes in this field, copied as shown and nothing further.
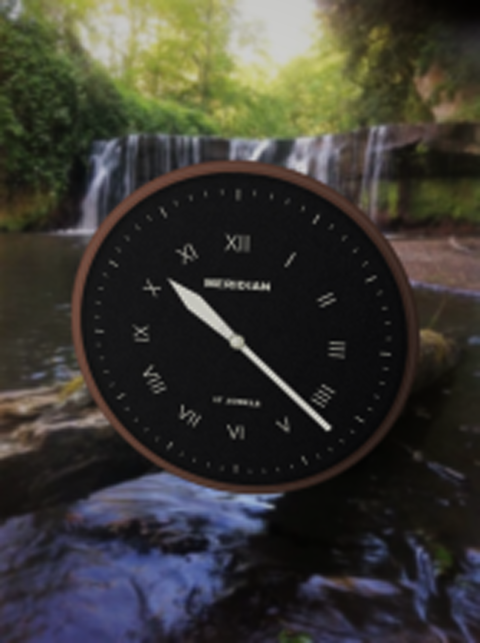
10:22
